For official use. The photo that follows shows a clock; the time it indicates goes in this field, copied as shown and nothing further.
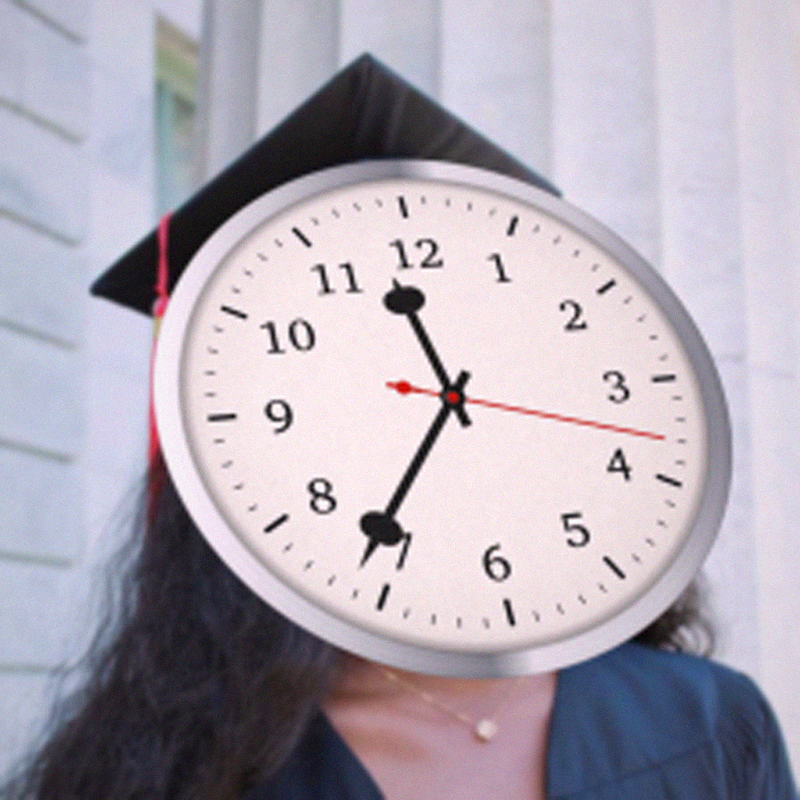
11:36:18
